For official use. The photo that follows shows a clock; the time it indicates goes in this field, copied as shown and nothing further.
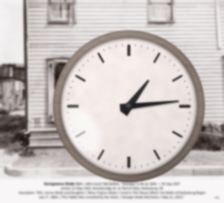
1:14
